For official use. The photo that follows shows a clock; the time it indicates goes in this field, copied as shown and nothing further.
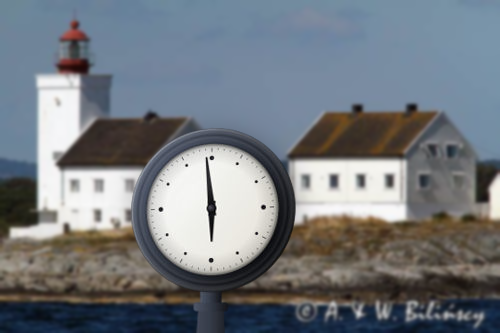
5:59
